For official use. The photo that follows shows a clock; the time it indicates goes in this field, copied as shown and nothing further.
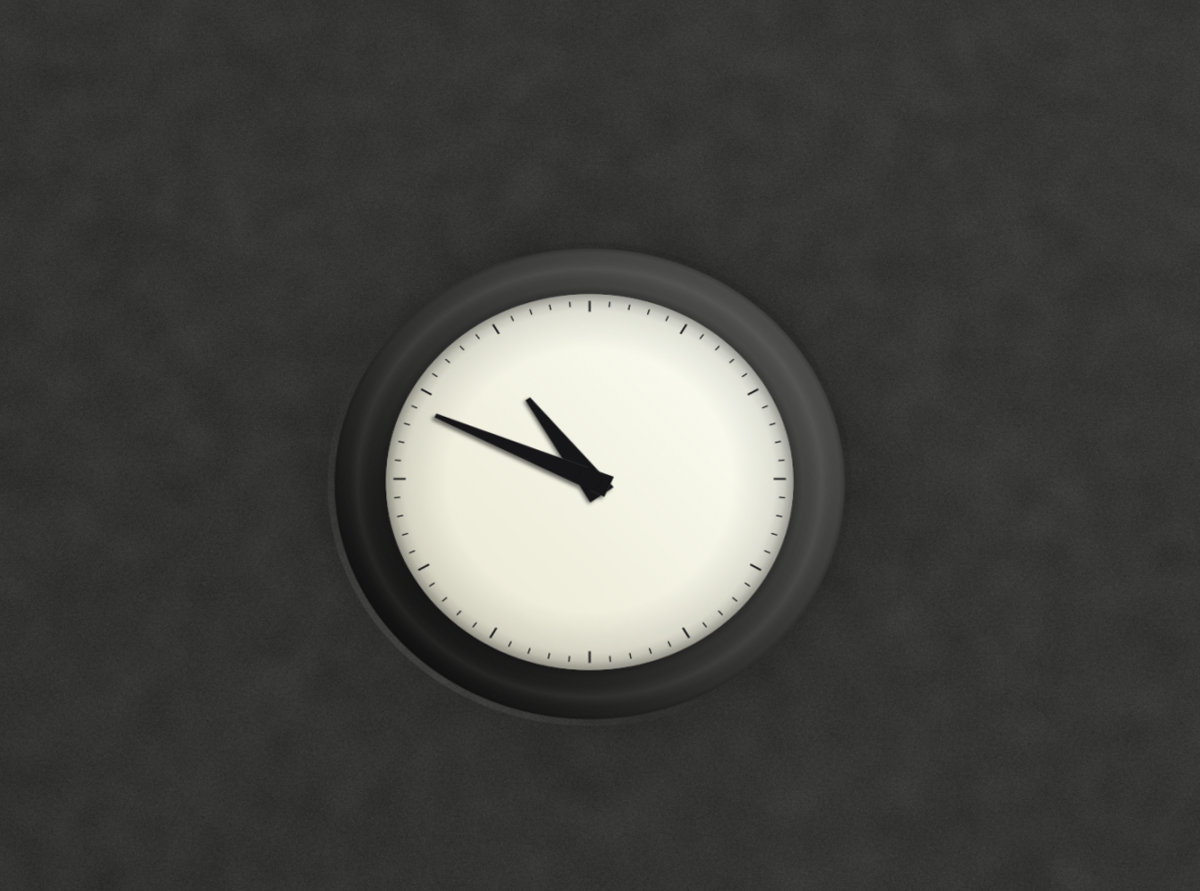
10:49
